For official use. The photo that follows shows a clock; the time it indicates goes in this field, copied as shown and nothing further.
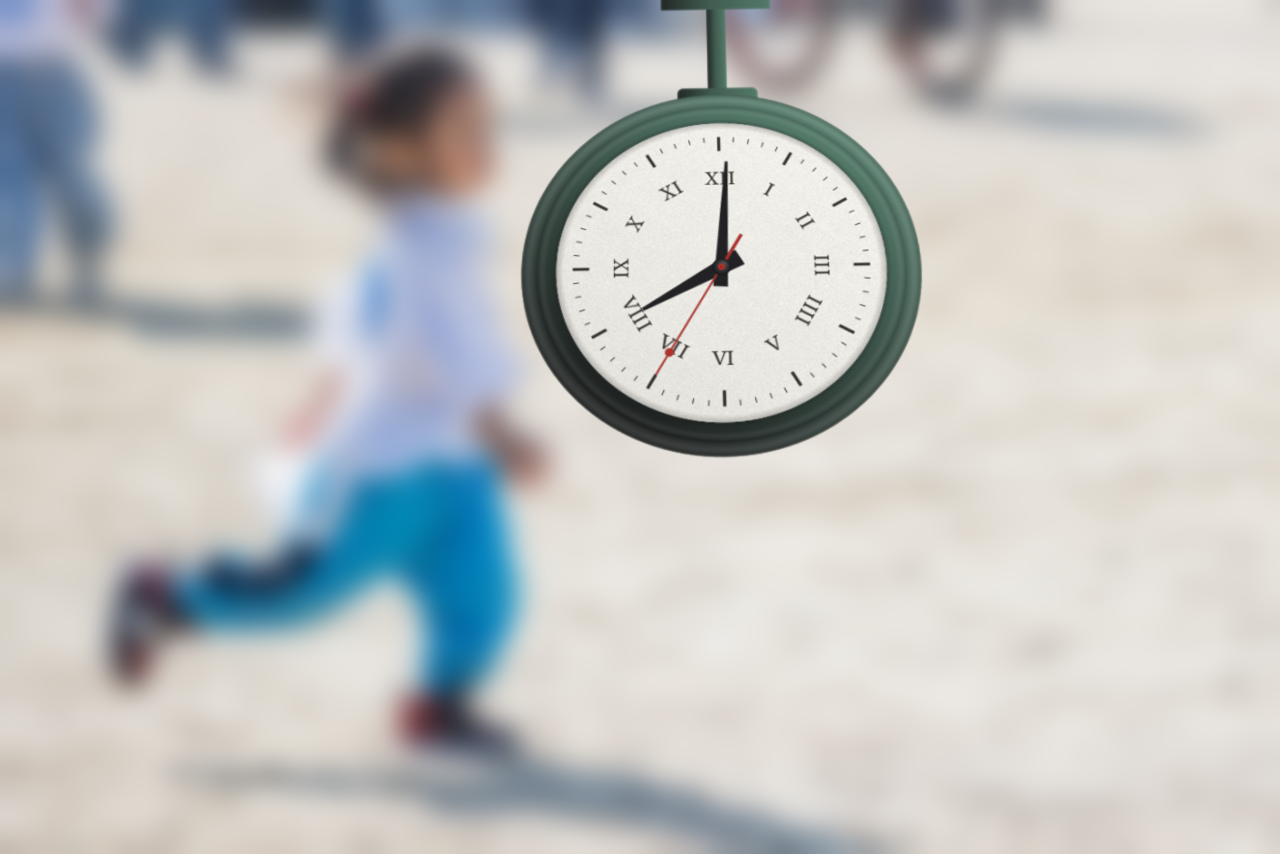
8:00:35
